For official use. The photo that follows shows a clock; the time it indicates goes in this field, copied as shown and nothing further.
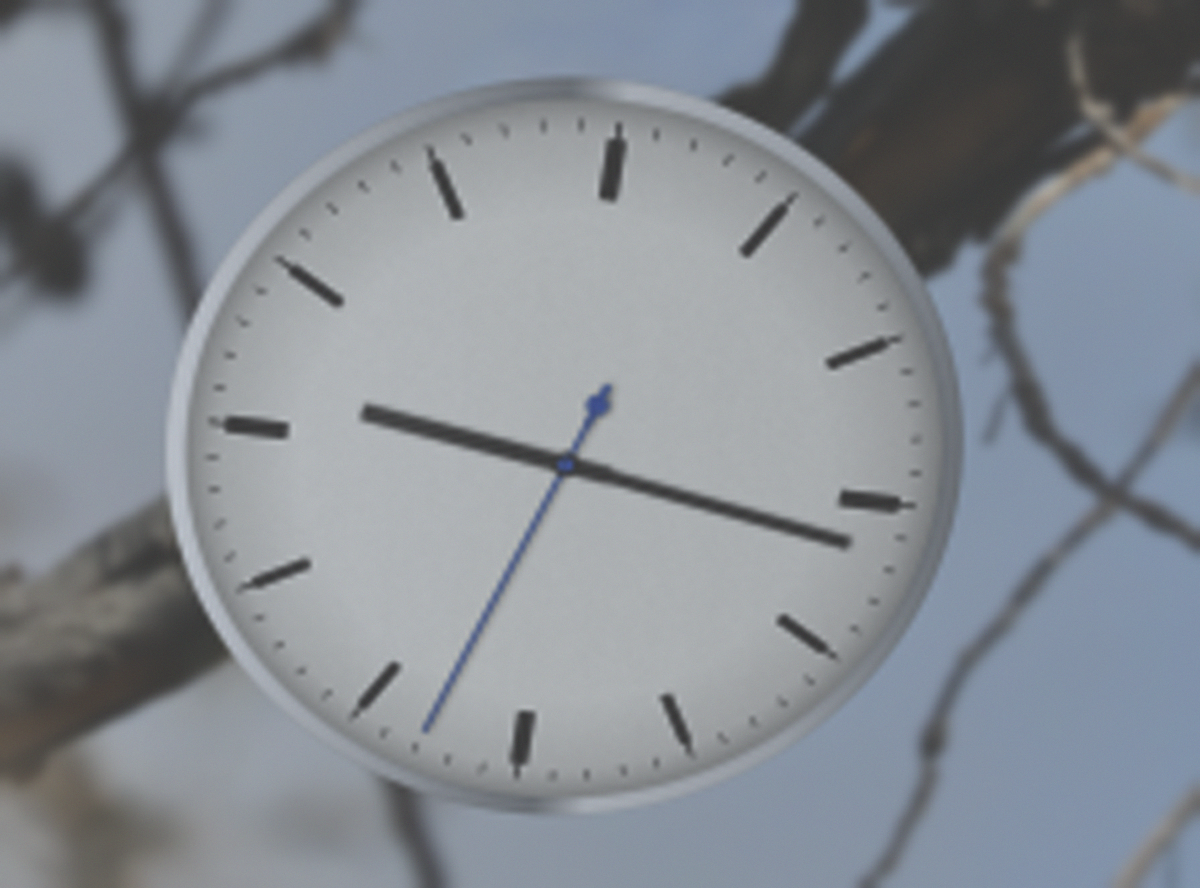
9:16:33
